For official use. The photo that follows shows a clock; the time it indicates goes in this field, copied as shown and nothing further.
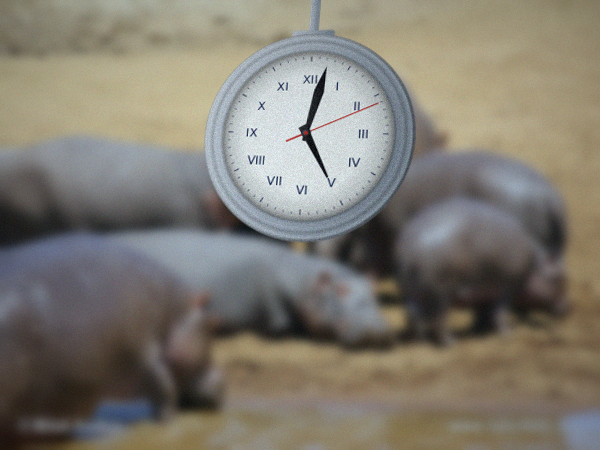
5:02:11
